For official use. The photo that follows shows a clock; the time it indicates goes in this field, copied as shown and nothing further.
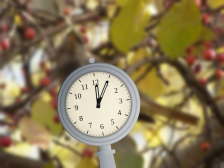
12:05
